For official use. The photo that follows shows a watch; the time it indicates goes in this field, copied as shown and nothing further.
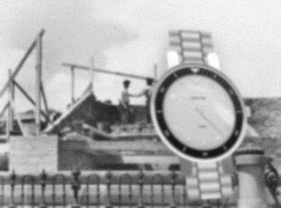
10:23
